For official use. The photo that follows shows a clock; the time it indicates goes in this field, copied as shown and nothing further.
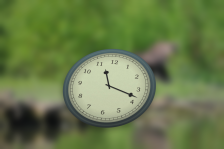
11:18
